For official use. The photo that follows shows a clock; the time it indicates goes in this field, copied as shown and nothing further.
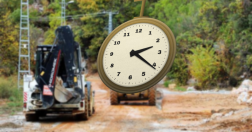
2:21
